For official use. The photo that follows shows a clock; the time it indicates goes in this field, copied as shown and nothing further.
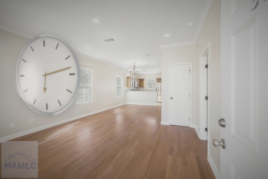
6:13
